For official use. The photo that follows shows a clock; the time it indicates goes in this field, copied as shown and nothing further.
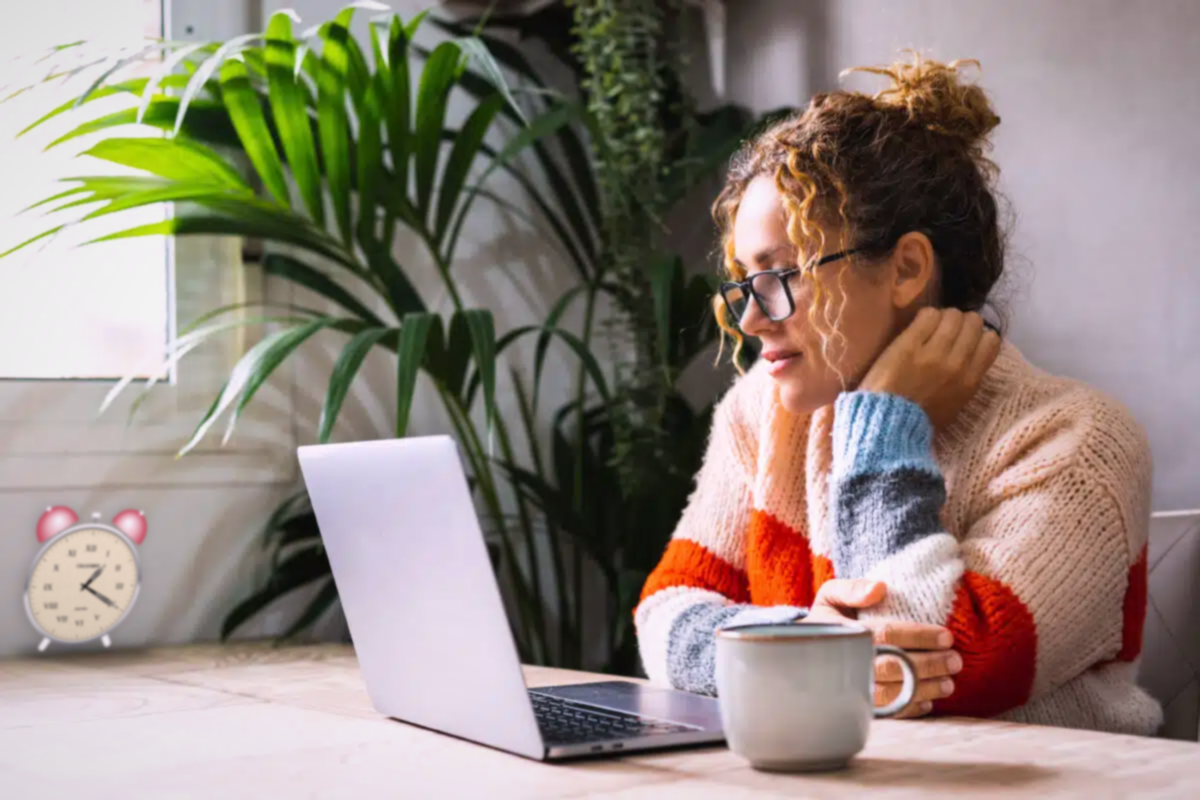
1:20
